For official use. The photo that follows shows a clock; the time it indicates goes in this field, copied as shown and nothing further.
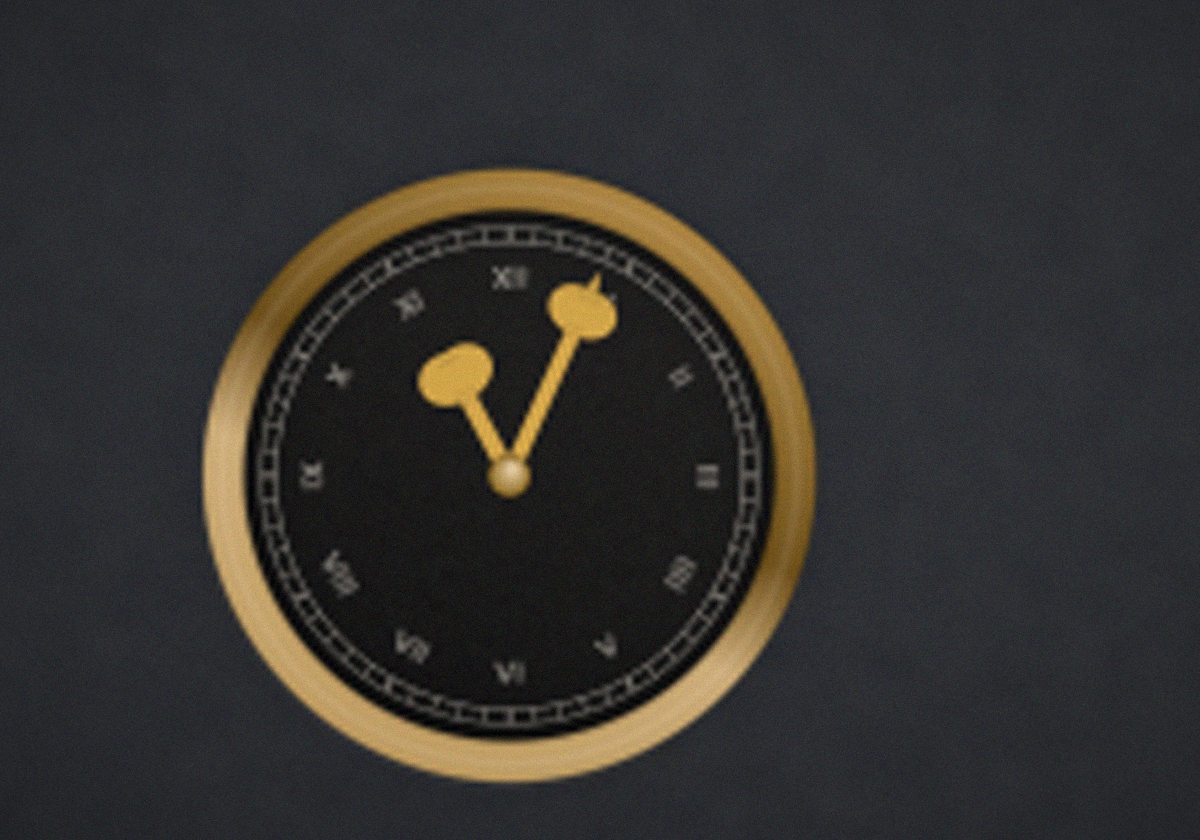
11:04
